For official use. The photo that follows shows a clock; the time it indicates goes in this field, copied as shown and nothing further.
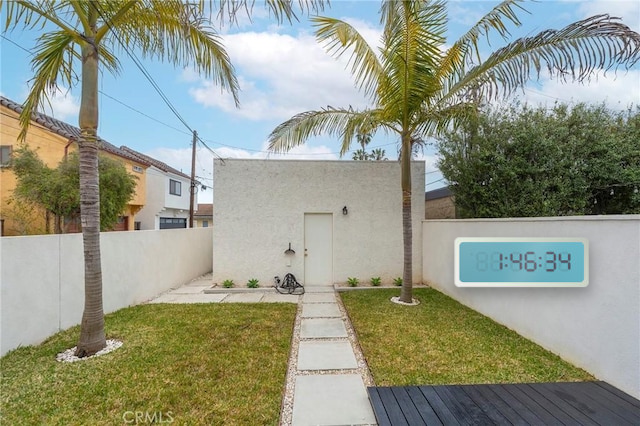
1:46:34
